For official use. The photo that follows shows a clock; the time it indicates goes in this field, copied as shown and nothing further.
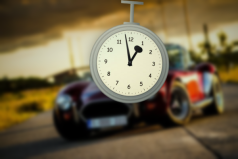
12:58
